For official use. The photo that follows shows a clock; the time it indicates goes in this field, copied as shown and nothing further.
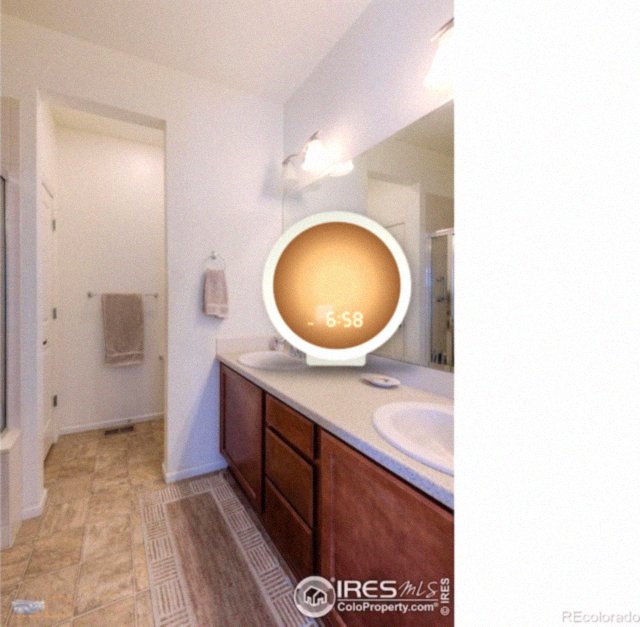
6:58
